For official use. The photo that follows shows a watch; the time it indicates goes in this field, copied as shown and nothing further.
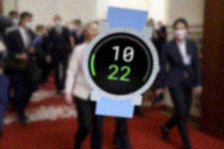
10:22
